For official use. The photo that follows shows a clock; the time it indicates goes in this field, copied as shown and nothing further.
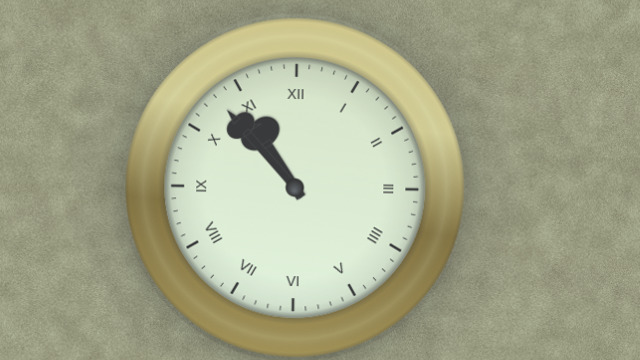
10:53
